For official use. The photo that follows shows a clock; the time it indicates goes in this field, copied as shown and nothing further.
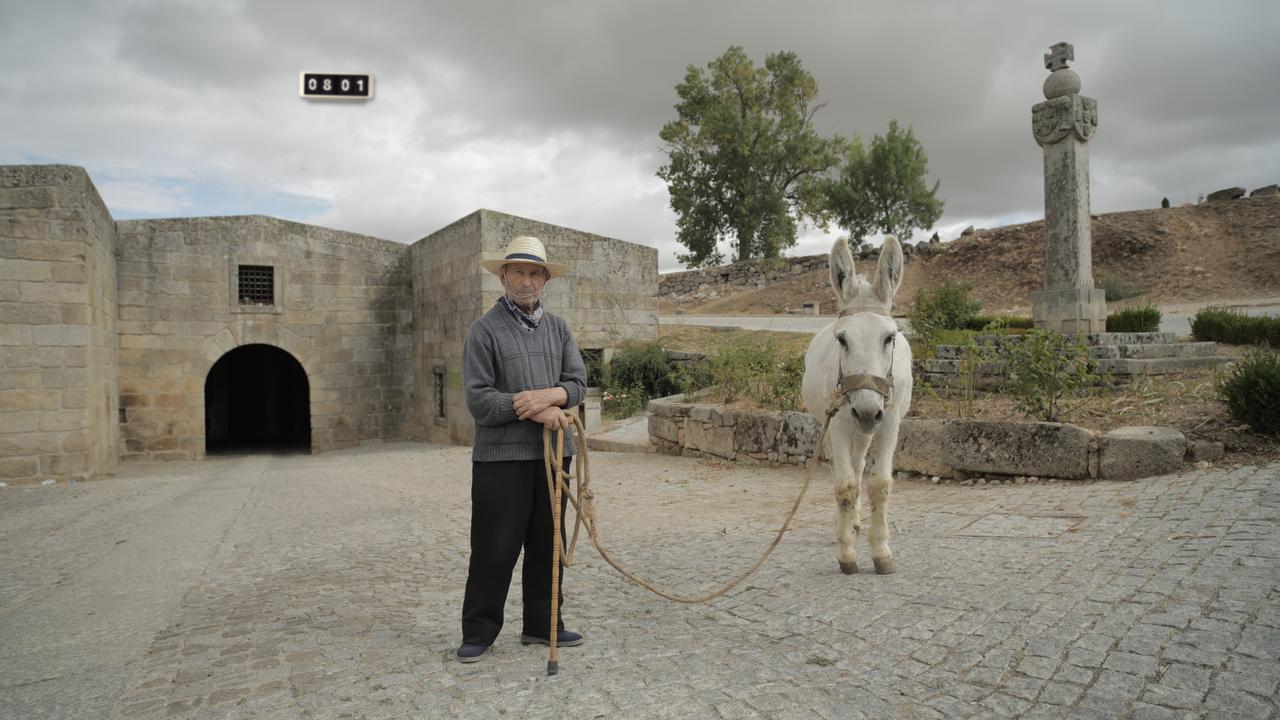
8:01
